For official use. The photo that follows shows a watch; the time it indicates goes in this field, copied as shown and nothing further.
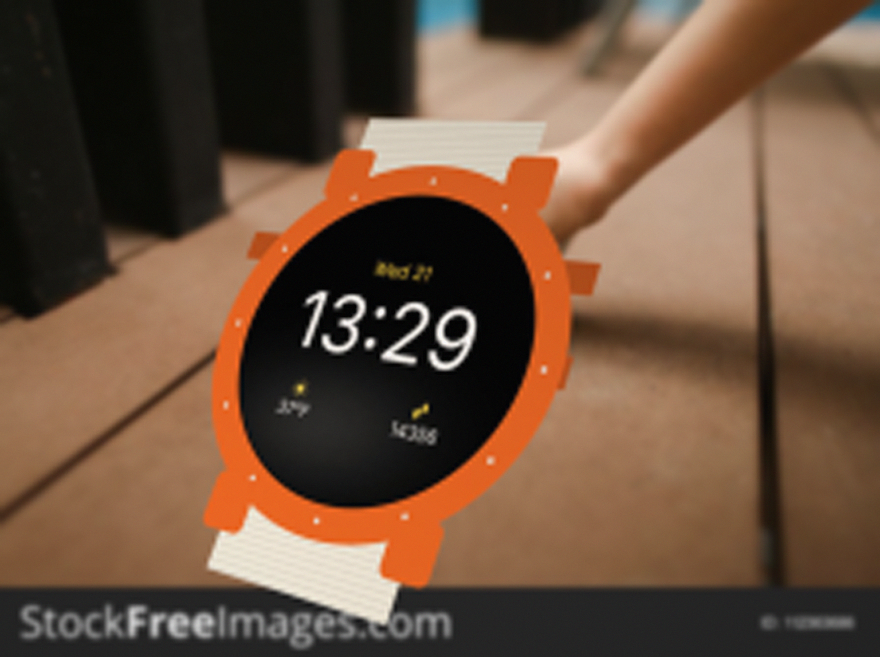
13:29
